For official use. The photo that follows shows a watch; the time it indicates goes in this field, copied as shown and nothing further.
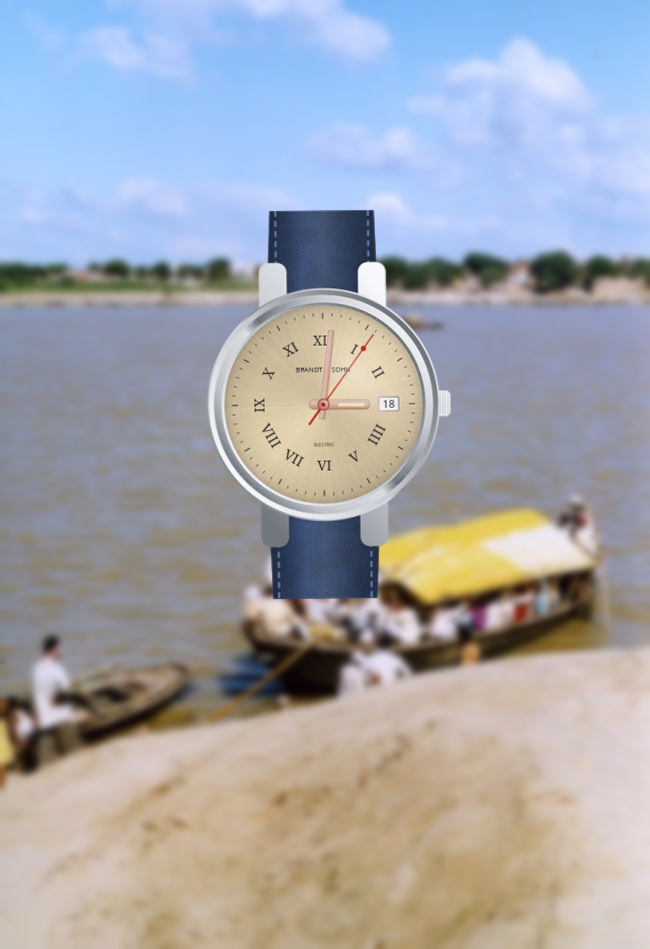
3:01:06
